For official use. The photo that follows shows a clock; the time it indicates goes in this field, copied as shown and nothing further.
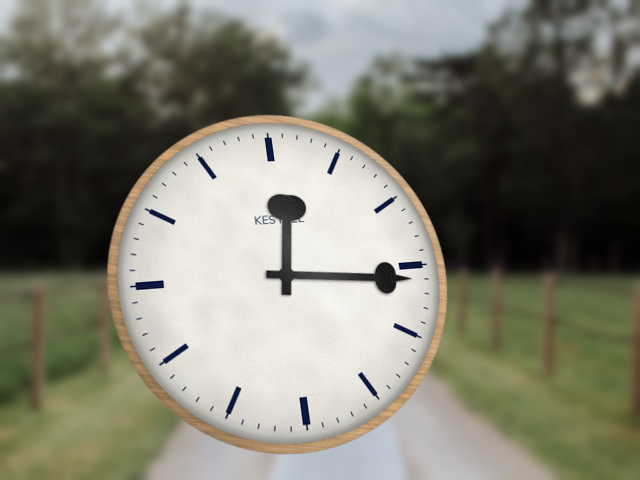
12:16
